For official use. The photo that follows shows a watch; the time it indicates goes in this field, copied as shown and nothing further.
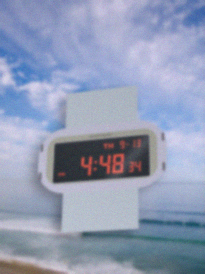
4:48
